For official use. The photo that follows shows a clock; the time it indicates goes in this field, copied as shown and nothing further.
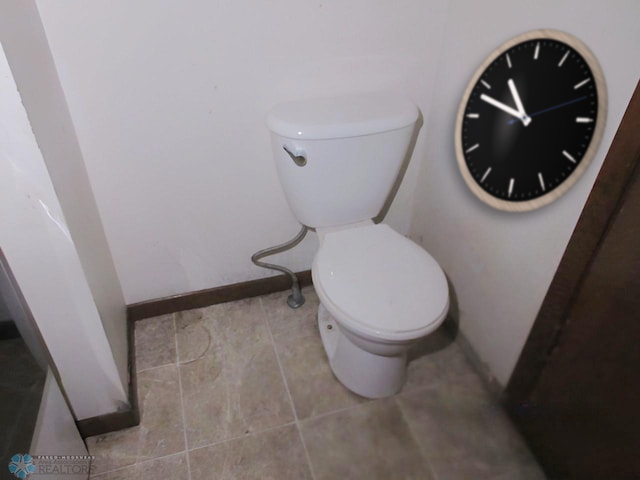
10:48:12
